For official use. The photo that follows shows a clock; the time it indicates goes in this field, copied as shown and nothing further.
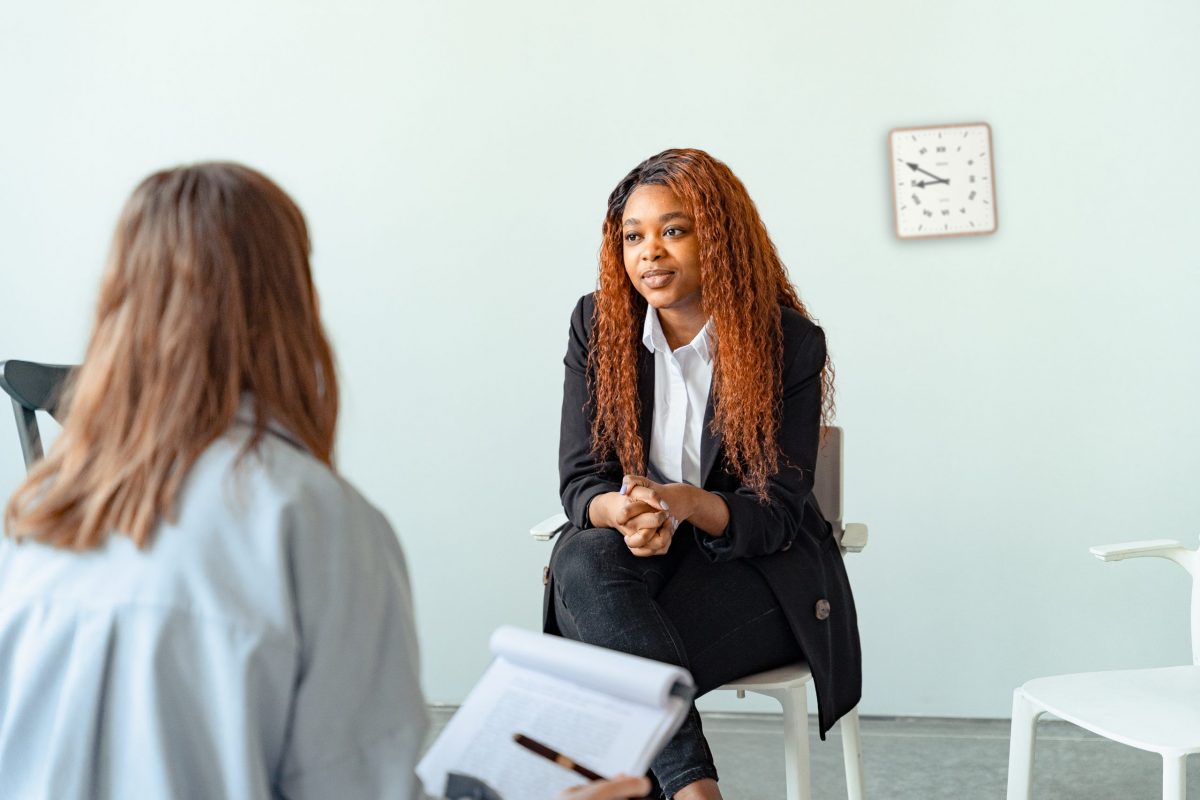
8:50
